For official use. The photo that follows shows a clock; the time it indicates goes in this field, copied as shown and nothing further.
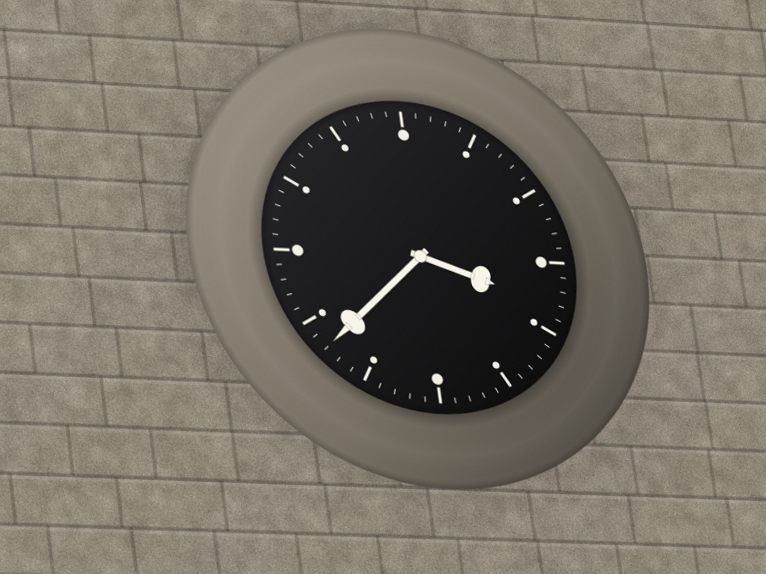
3:38
